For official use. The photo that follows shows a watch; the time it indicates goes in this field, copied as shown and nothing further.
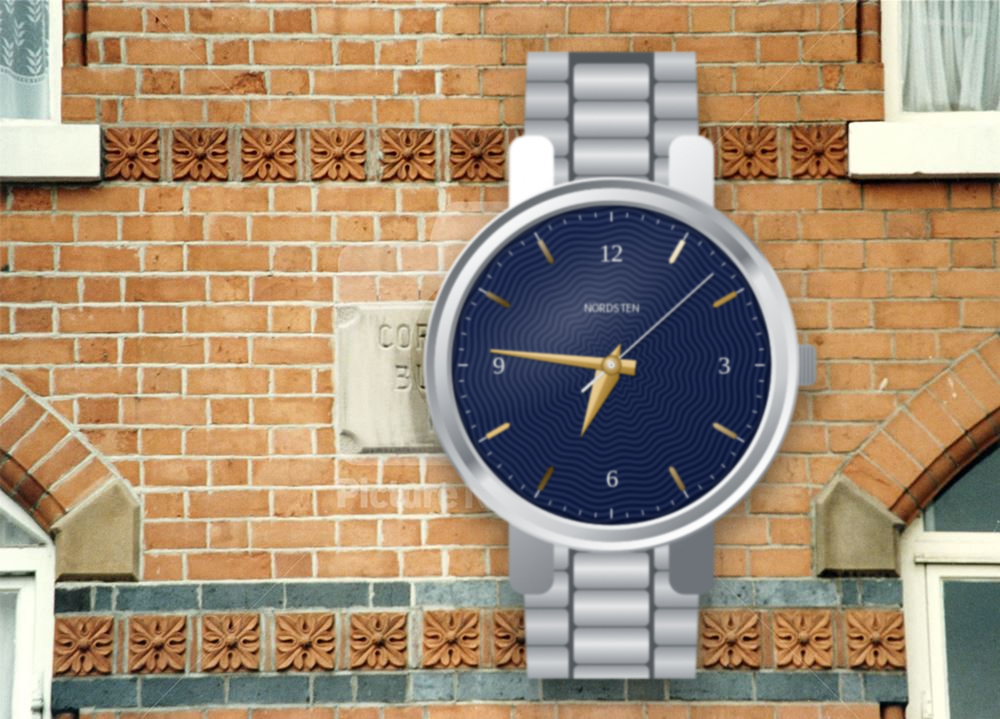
6:46:08
